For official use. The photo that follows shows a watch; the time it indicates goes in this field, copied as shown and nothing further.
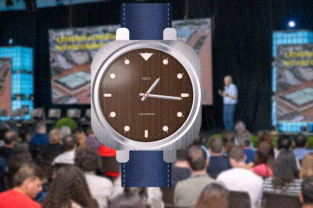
1:16
